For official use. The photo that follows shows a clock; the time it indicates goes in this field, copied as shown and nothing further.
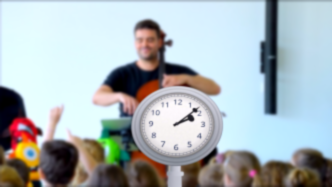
2:08
